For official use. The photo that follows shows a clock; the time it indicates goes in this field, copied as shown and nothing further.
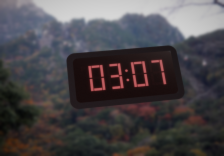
3:07
